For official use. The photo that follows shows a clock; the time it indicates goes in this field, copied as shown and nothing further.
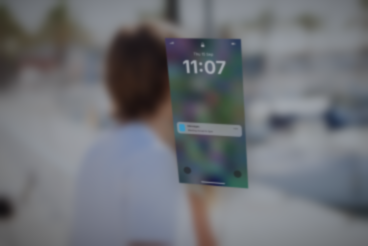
11:07
